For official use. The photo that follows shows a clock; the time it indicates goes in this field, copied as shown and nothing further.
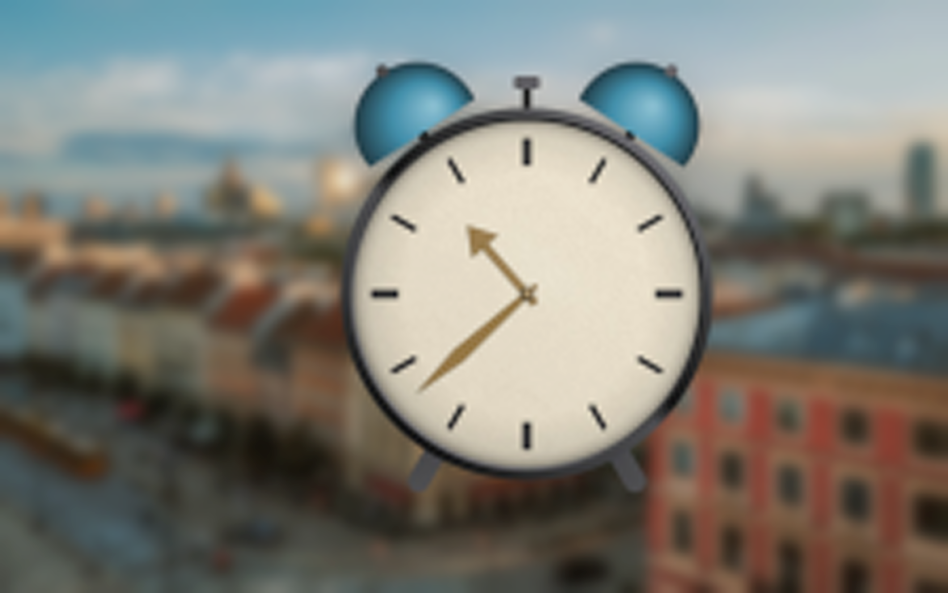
10:38
